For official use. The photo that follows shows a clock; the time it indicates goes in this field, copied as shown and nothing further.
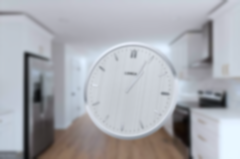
1:04
